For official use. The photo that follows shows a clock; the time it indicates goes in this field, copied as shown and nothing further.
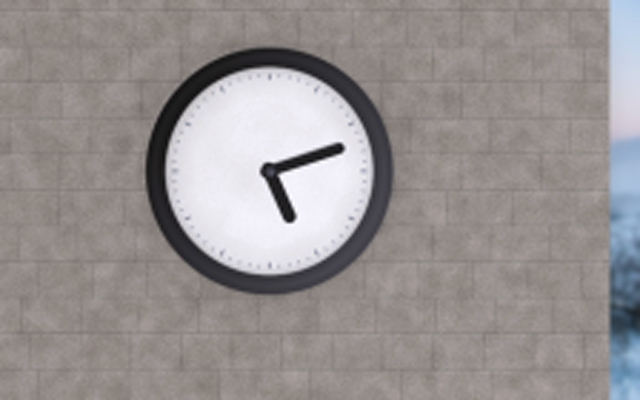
5:12
